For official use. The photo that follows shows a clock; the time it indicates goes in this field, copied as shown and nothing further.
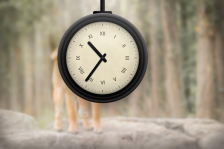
10:36
